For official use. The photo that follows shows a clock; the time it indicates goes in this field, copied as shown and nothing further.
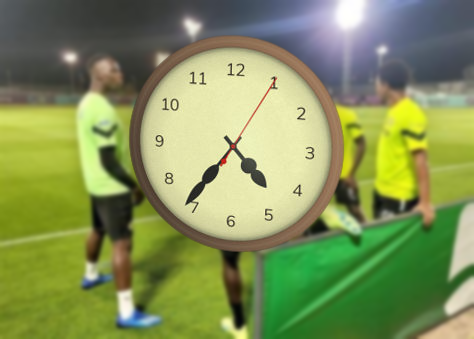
4:36:05
